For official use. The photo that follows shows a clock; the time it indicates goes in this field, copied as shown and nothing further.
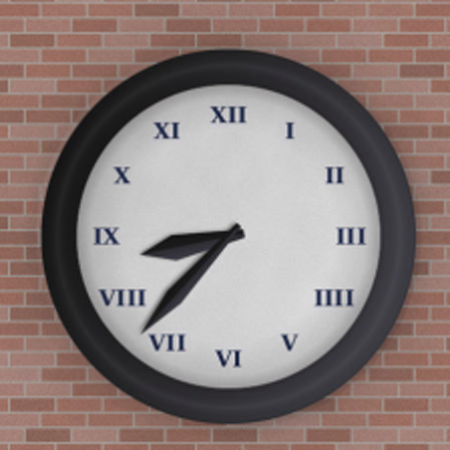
8:37
